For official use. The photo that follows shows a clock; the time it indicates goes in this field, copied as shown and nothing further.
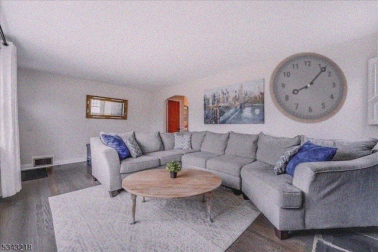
8:07
